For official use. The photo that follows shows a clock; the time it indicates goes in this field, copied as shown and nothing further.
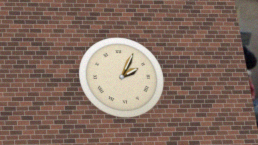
2:05
